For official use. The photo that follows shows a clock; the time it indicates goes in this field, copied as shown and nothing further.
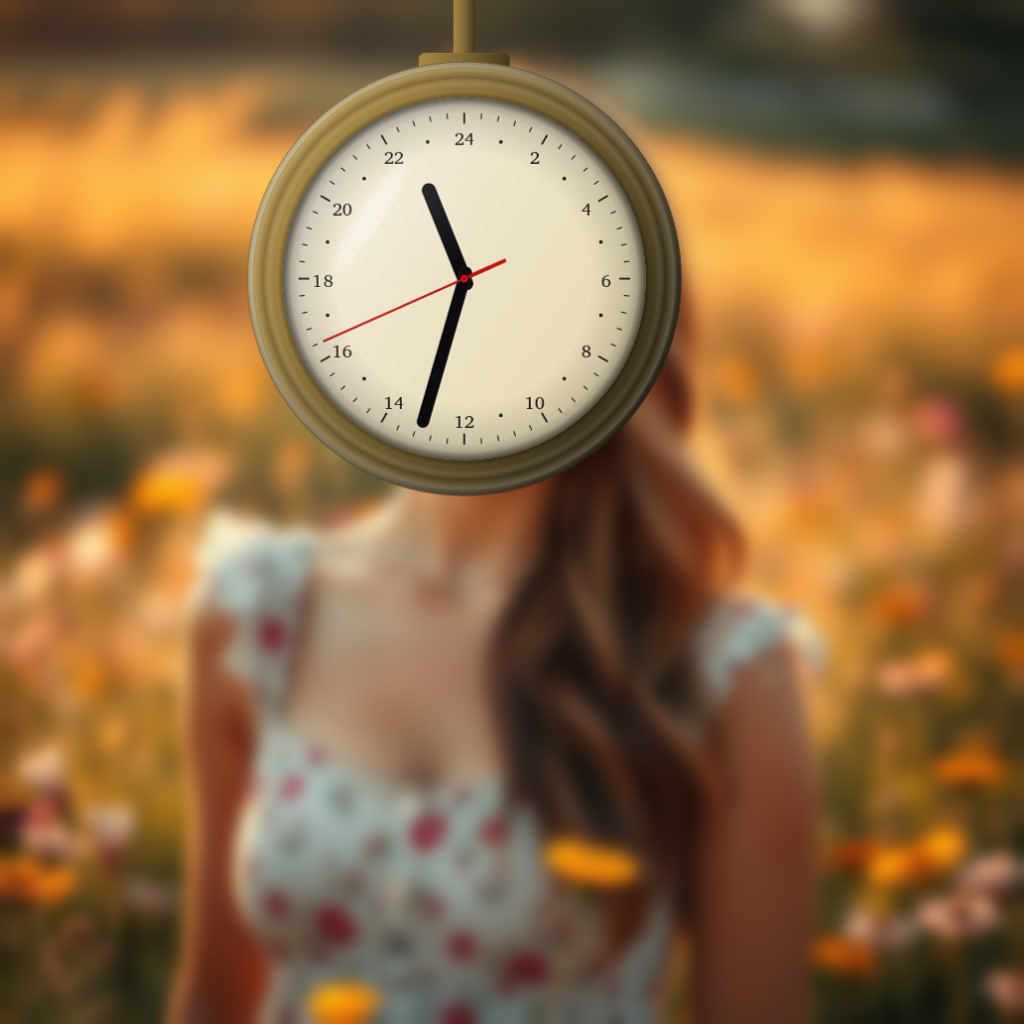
22:32:41
